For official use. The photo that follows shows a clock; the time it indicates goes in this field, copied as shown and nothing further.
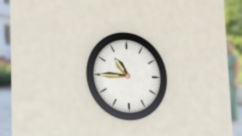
10:45
